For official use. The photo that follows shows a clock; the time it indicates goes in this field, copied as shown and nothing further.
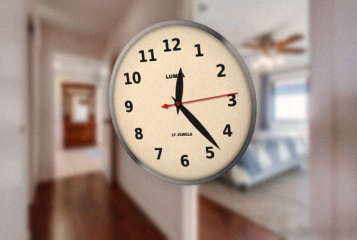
12:23:14
